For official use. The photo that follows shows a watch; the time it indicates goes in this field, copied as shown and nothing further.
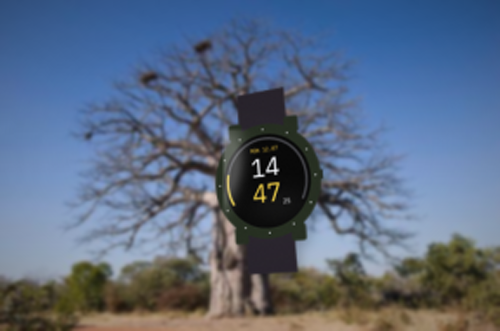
14:47
